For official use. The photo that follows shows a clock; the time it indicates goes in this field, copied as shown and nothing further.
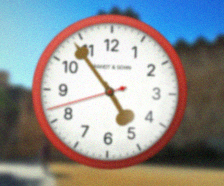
4:53:42
